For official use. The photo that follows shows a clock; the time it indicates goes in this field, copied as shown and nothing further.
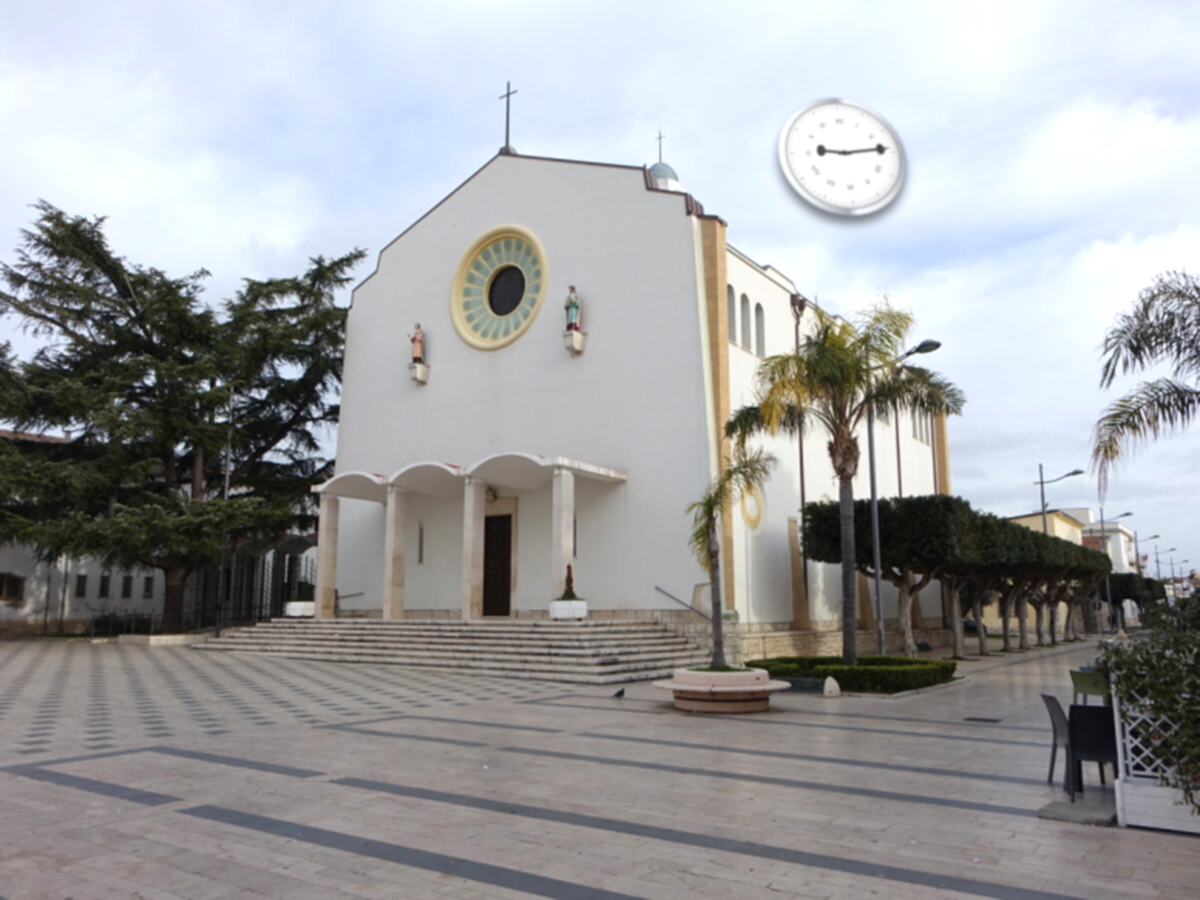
9:14
